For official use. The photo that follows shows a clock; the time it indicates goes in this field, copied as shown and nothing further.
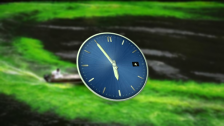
5:55
